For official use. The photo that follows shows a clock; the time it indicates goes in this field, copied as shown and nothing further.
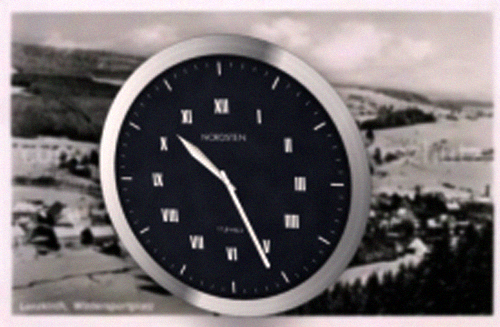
10:26
